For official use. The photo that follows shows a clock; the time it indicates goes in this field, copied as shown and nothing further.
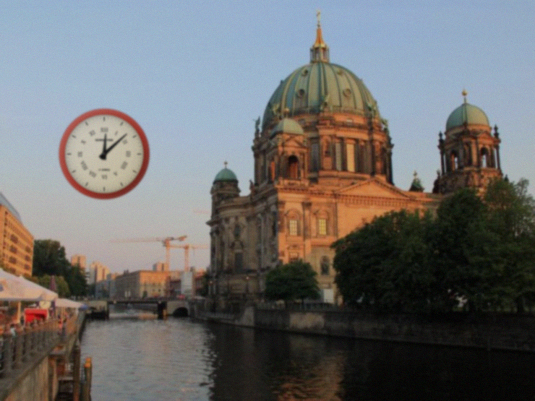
12:08
